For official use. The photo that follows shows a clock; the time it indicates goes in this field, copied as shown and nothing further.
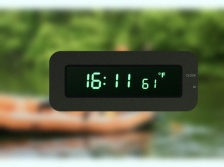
16:11
